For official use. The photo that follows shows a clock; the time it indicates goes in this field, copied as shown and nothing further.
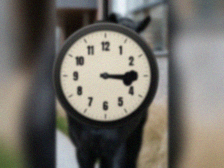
3:15
